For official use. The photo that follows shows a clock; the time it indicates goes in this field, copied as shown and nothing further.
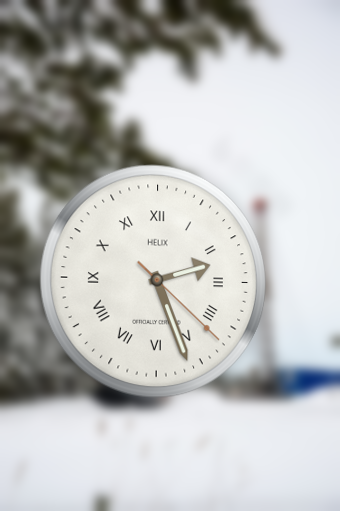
2:26:22
